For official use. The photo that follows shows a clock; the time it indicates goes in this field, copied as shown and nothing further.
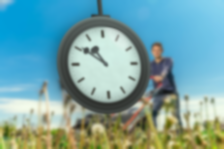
10:51
